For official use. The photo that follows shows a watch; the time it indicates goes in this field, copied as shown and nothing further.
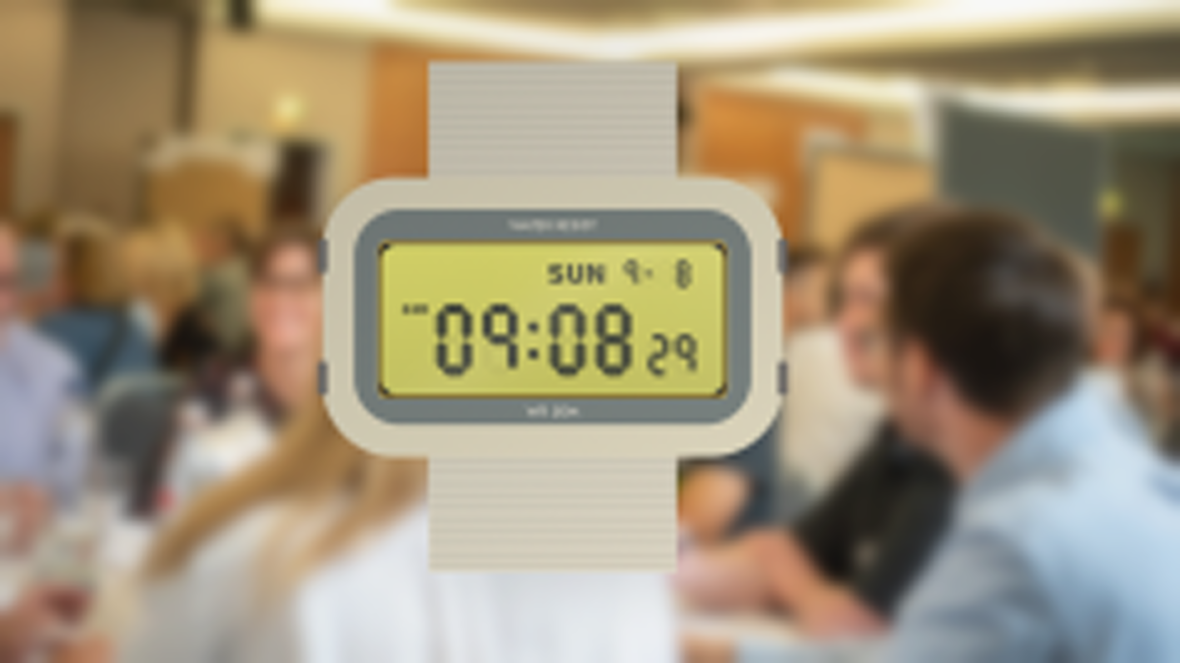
9:08:29
